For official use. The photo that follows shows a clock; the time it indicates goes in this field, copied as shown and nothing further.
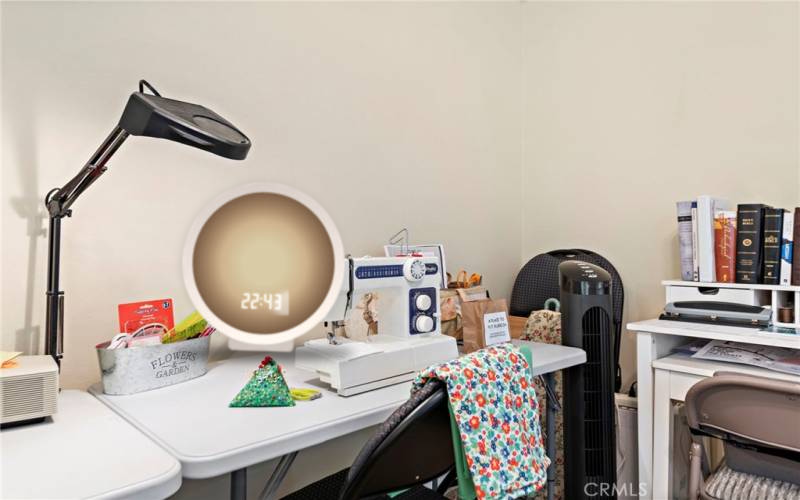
22:43
